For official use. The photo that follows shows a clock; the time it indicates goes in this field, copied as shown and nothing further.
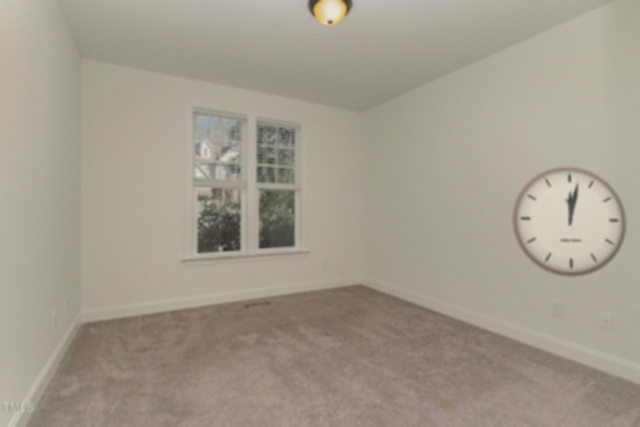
12:02
